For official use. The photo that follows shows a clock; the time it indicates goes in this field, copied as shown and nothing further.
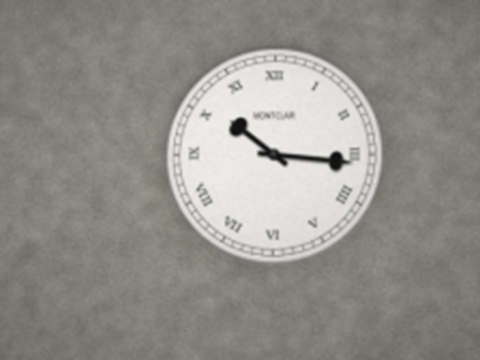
10:16
